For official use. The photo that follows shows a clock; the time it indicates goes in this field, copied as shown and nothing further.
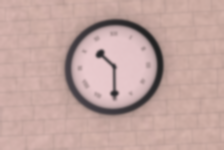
10:30
